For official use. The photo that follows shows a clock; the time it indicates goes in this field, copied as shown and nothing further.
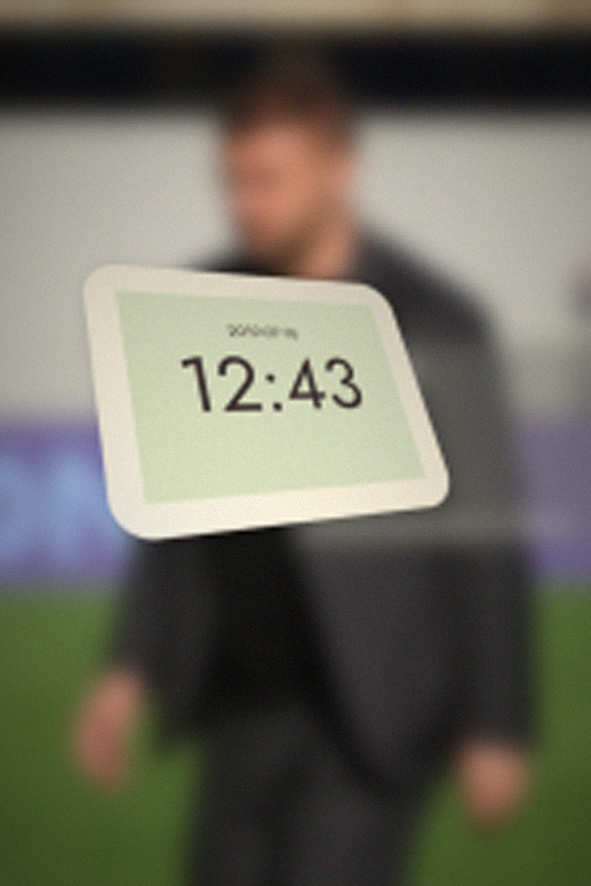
12:43
